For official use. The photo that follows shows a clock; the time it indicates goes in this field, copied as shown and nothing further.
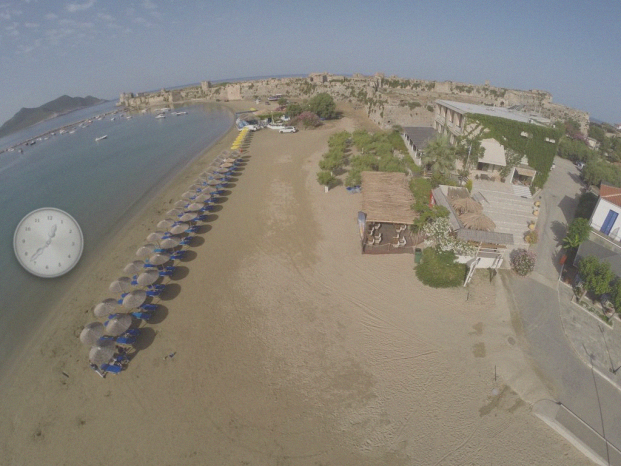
12:37
